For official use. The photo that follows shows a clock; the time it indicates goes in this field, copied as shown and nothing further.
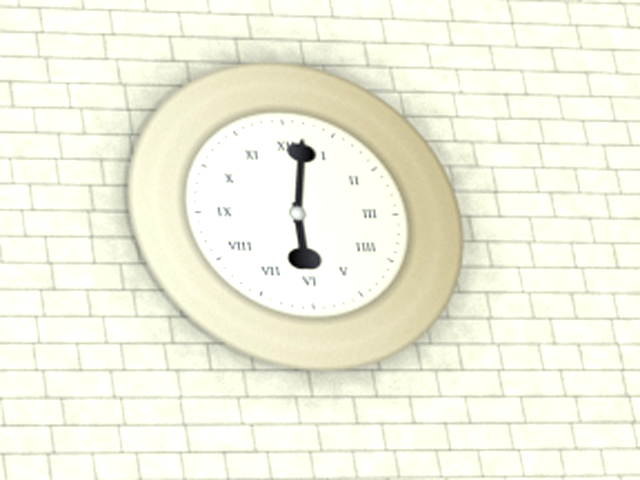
6:02
